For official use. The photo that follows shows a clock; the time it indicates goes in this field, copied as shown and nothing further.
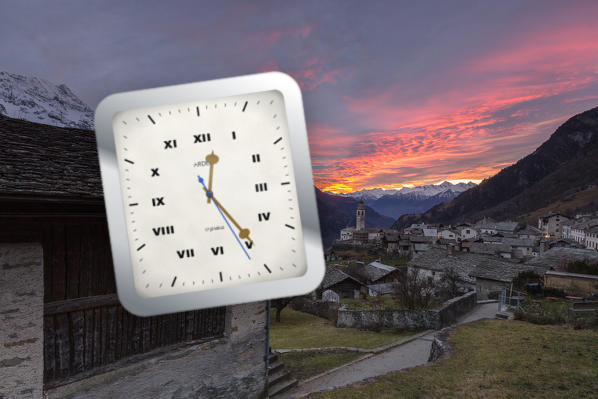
12:24:26
